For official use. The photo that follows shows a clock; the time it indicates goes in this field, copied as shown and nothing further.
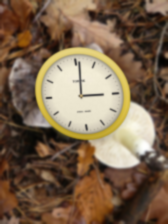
3:01
